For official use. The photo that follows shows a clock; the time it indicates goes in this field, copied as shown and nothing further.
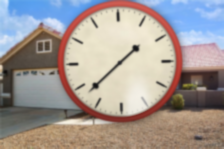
1:38
